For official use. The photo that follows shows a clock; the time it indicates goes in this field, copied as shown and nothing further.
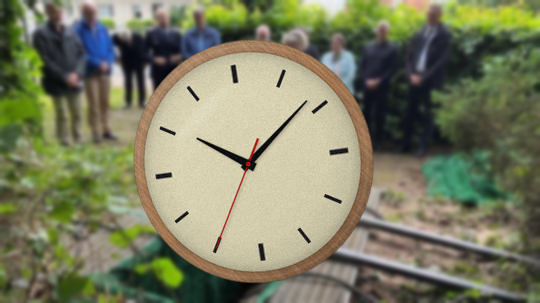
10:08:35
